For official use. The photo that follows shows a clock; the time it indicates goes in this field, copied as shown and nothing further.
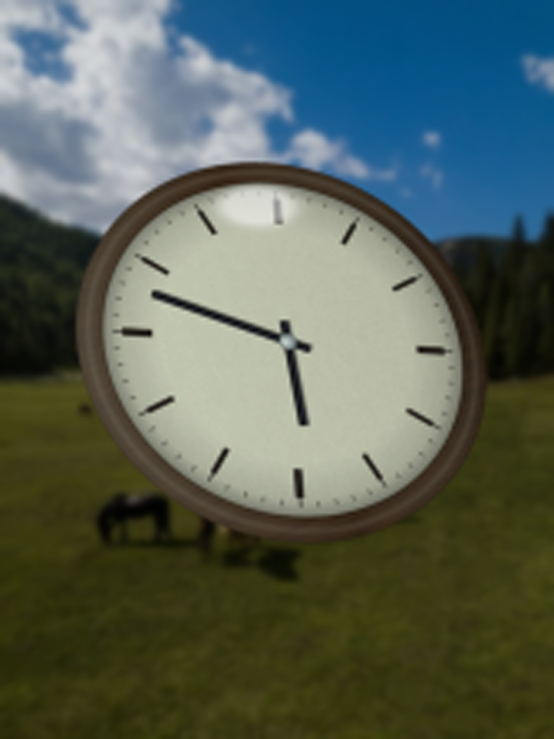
5:48
